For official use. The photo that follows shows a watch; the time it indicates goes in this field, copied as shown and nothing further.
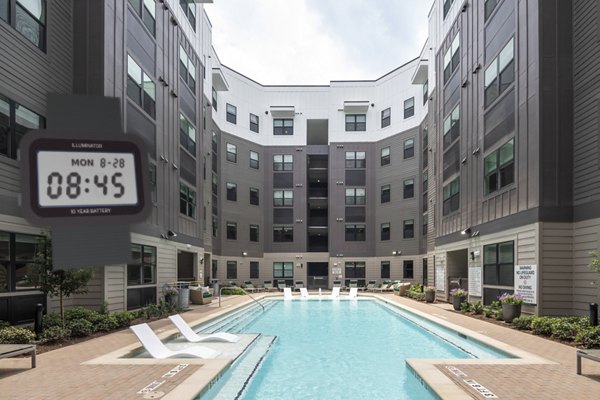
8:45
